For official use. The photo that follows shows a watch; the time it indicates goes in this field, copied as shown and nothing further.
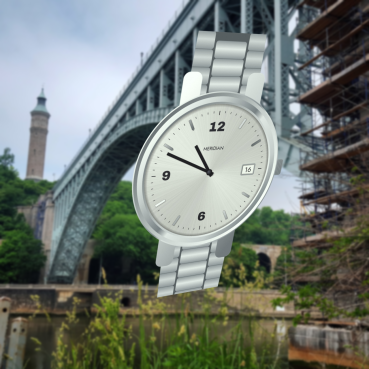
10:49
